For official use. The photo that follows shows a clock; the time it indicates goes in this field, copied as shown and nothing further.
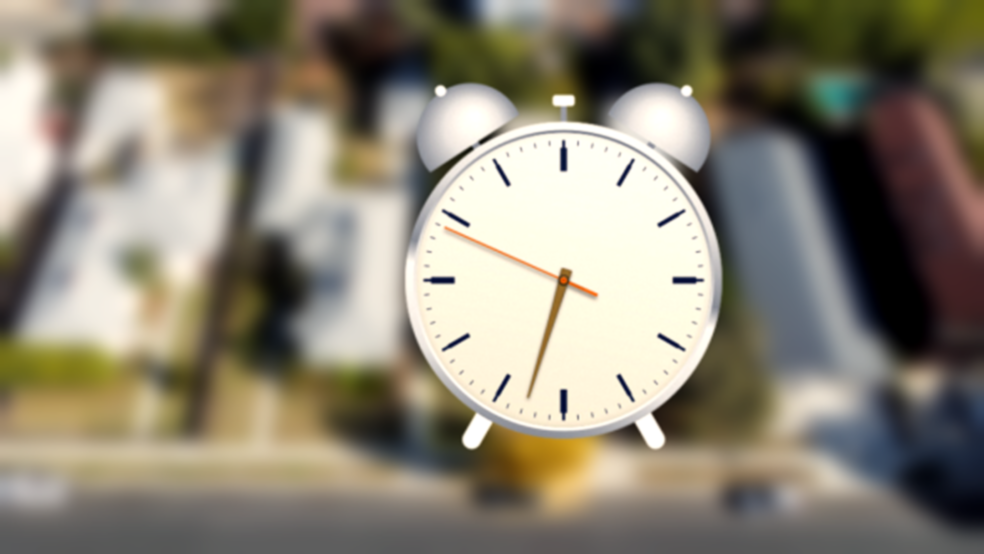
6:32:49
